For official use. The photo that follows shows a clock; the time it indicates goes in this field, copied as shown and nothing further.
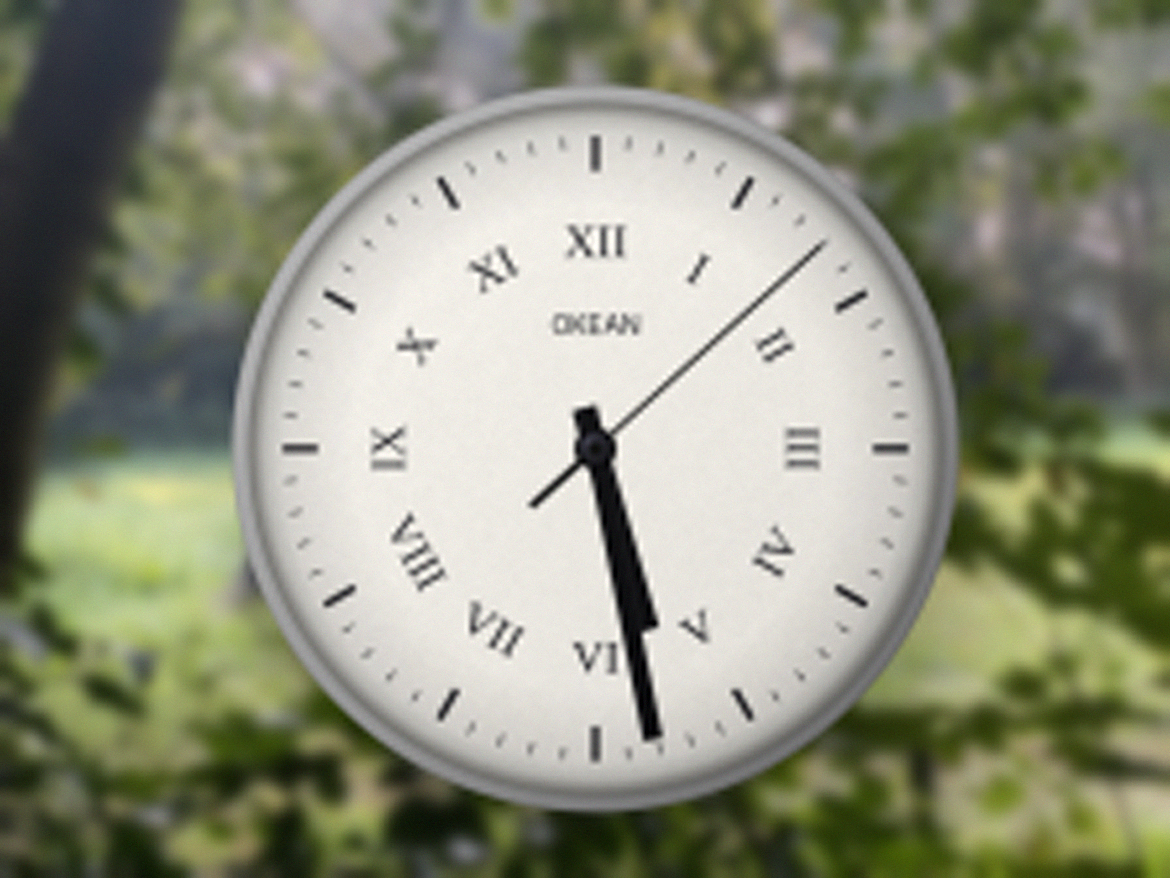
5:28:08
